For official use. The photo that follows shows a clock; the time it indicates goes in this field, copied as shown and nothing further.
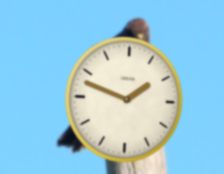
1:48
